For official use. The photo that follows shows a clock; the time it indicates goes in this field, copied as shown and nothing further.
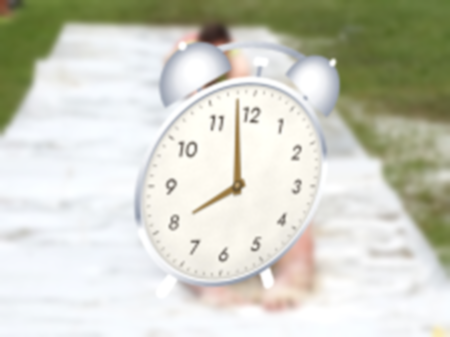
7:58
